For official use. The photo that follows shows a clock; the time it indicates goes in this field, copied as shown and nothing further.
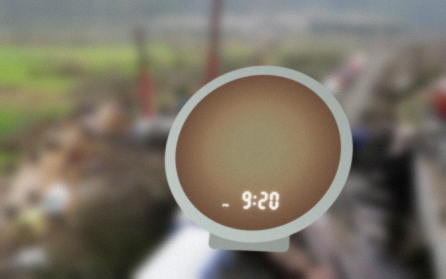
9:20
